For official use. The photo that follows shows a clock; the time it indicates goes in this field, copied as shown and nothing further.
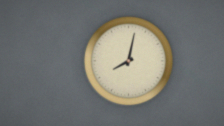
8:02
